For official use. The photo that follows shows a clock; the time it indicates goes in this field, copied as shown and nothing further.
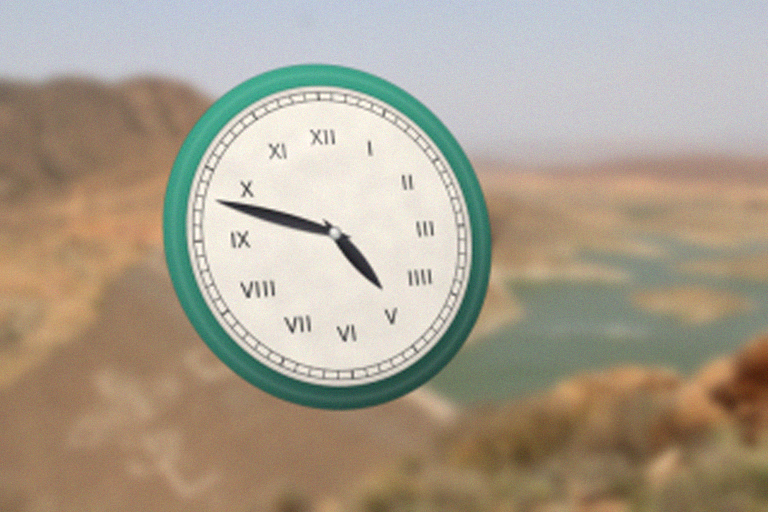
4:48
